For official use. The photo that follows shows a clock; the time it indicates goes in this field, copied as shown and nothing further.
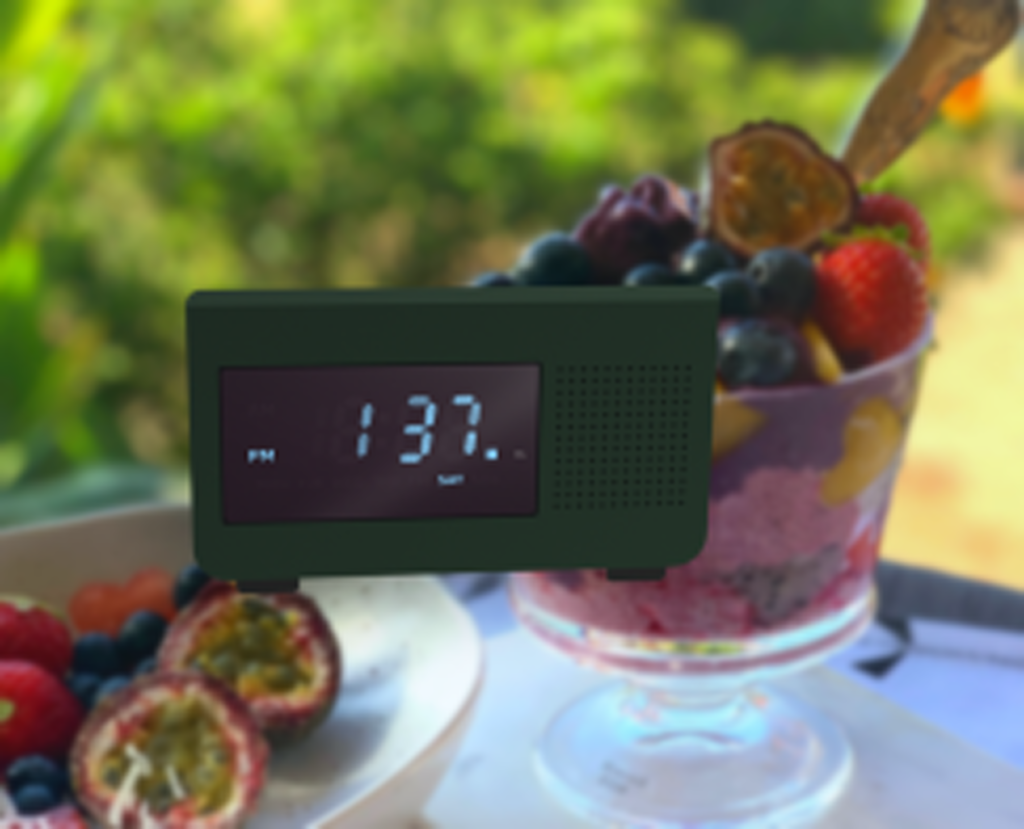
1:37
